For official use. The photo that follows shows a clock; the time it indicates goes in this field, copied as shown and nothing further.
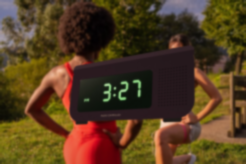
3:27
